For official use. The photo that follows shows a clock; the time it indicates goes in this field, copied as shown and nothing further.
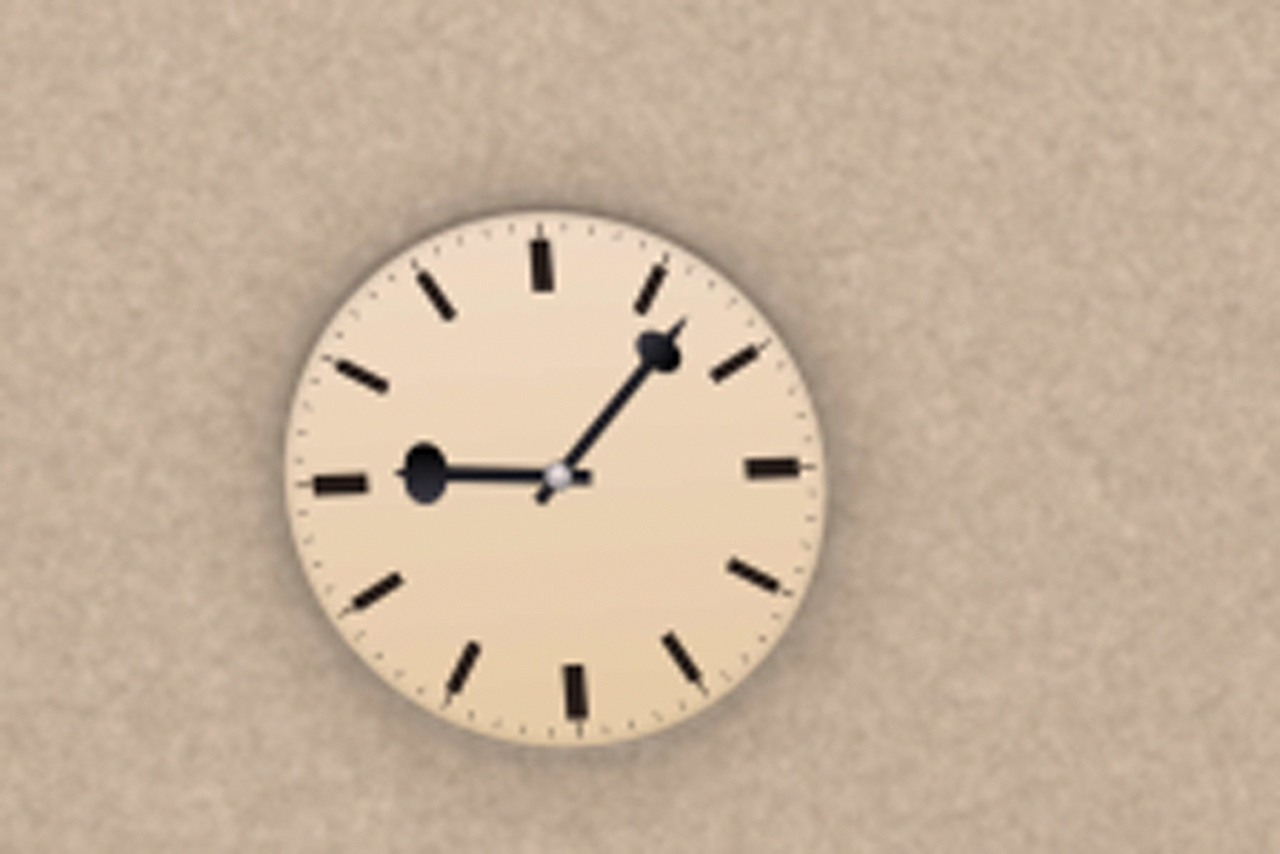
9:07
